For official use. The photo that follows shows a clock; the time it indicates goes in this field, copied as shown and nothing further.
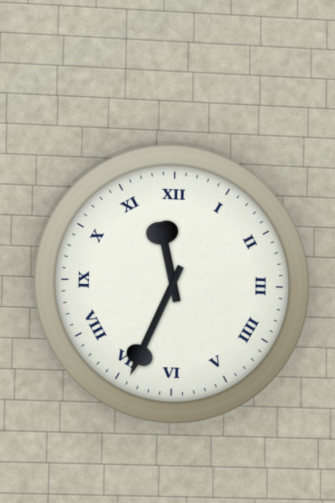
11:34
